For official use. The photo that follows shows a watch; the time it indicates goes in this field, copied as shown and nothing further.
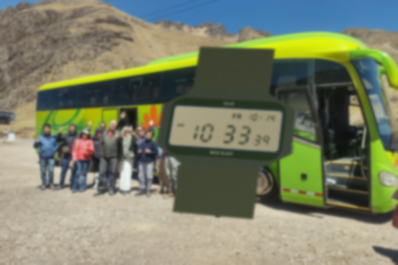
10:33
